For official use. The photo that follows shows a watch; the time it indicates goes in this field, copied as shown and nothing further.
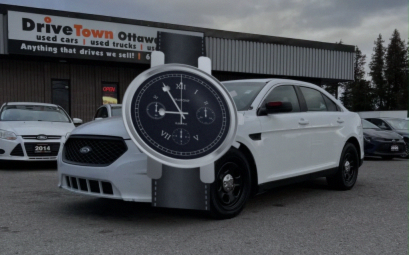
8:55
